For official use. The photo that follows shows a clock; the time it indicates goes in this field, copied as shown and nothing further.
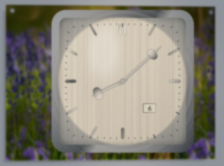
8:08
